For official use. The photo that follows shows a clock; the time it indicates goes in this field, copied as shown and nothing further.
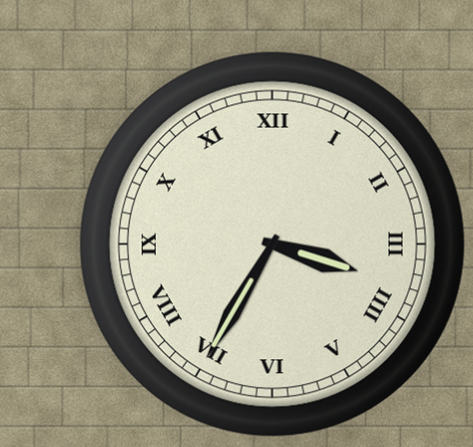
3:35
